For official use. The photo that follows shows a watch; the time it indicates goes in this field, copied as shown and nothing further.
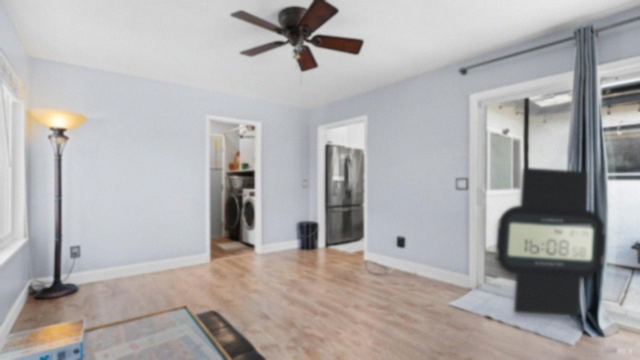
16:08
